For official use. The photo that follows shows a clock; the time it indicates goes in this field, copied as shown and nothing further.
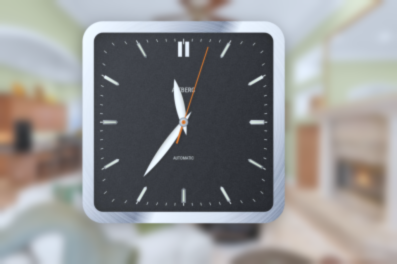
11:36:03
